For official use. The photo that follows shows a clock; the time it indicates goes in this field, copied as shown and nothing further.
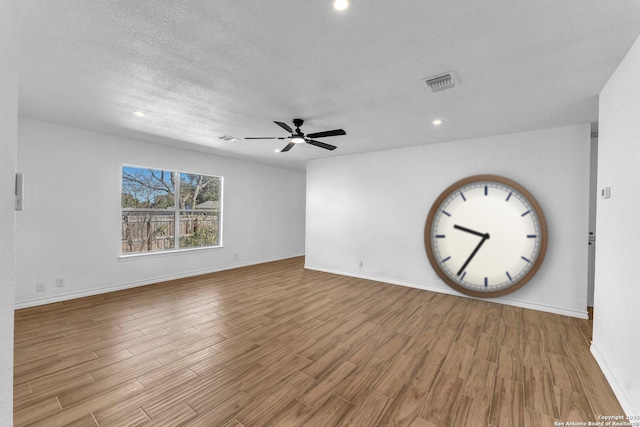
9:36
